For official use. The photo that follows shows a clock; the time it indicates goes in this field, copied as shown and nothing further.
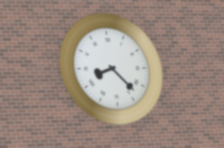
8:23
